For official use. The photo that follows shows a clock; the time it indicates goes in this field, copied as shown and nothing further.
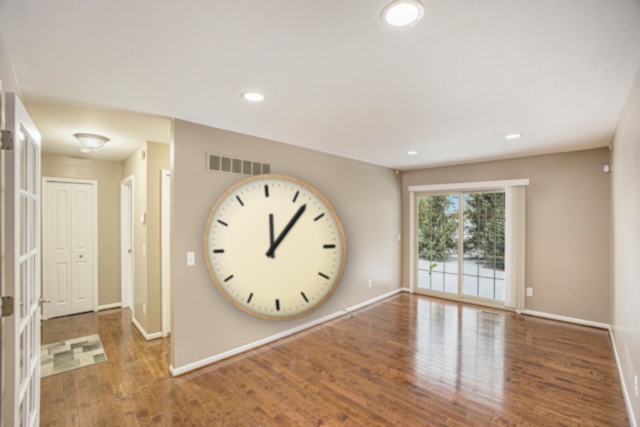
12:07
